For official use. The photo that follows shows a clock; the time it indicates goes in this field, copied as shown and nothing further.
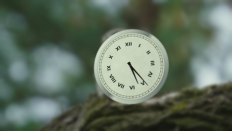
5:24
